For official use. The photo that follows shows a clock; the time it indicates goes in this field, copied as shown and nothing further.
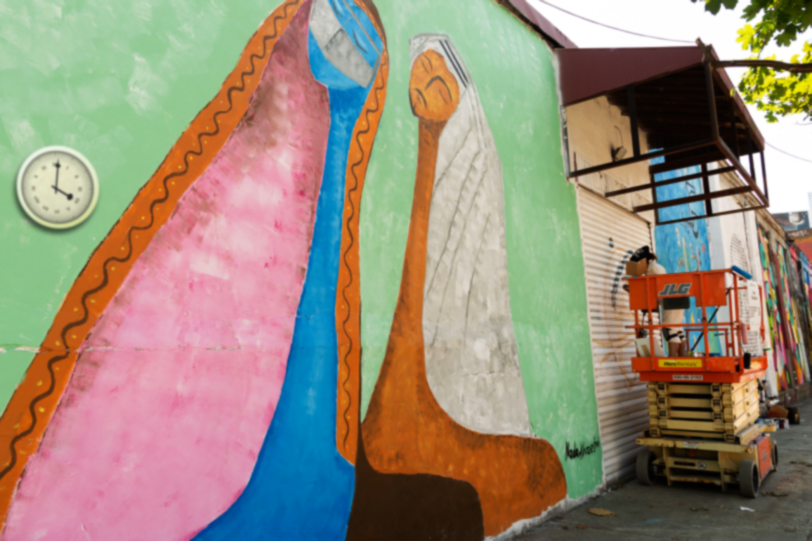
4:01
